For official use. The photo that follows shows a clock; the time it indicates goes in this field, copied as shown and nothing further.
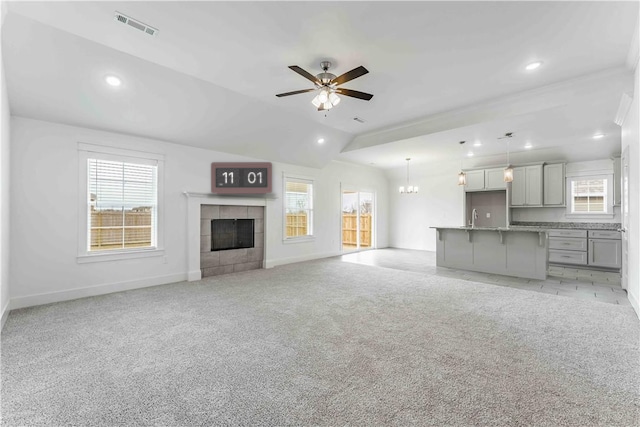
11:01
